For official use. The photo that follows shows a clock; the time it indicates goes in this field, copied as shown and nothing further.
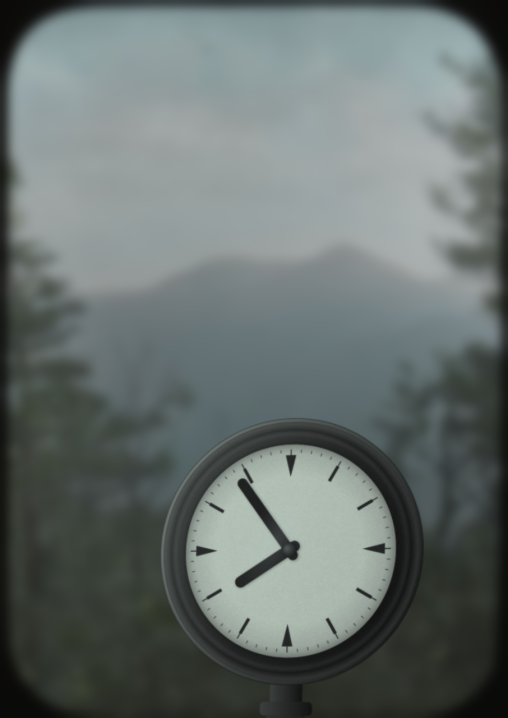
7:54
